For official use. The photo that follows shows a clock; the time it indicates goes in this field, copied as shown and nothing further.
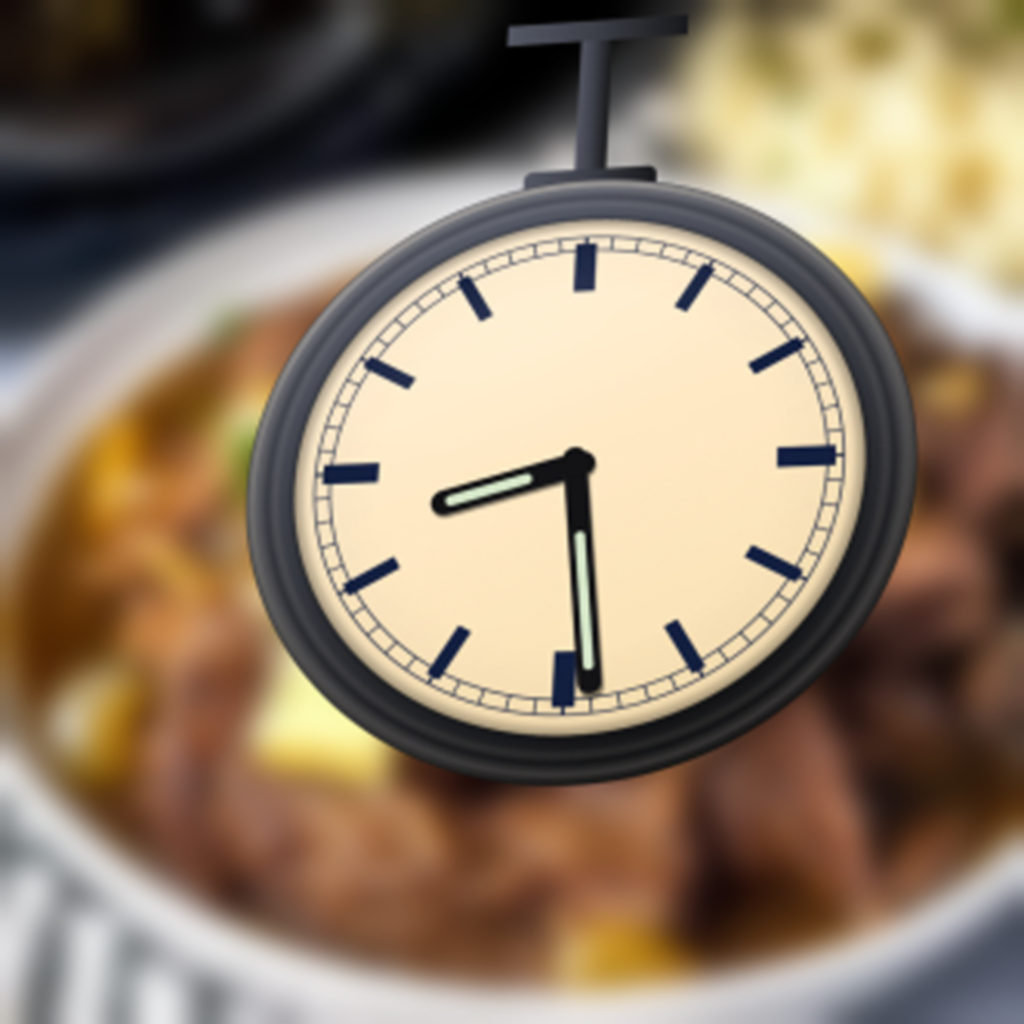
8:29
